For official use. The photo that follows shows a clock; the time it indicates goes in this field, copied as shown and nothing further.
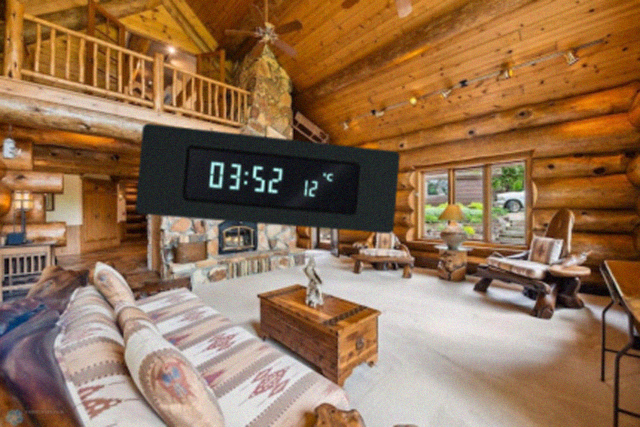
3:52
